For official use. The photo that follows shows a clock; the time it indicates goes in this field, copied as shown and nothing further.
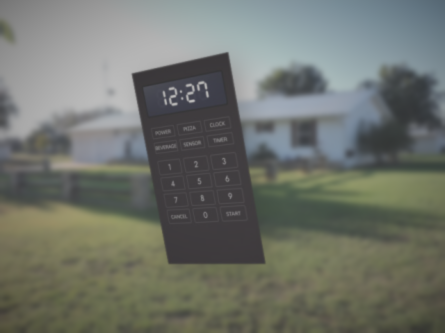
12:27
